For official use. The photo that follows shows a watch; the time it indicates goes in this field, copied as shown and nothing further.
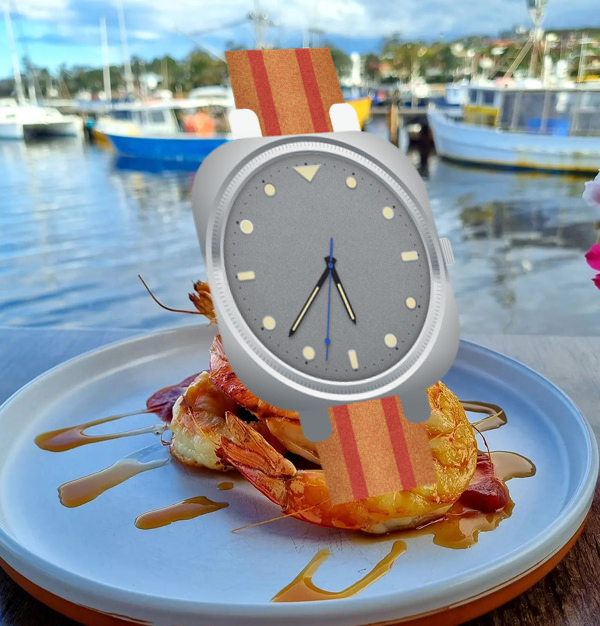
5:37:33
